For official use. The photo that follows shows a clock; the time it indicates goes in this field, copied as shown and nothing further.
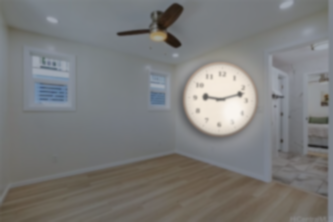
9:12
